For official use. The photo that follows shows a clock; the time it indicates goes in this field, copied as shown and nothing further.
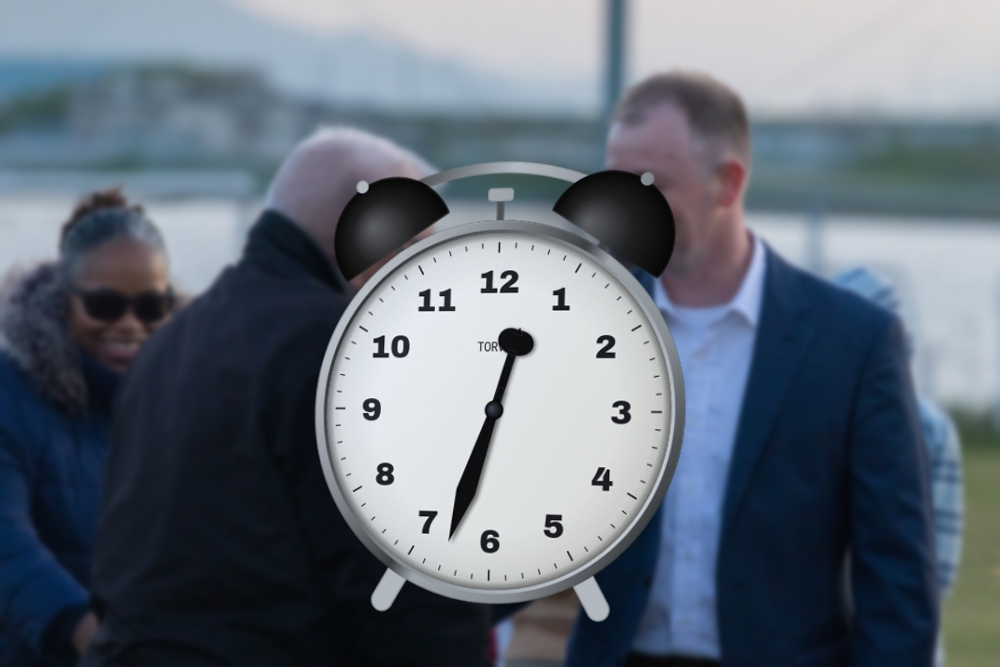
12:33
